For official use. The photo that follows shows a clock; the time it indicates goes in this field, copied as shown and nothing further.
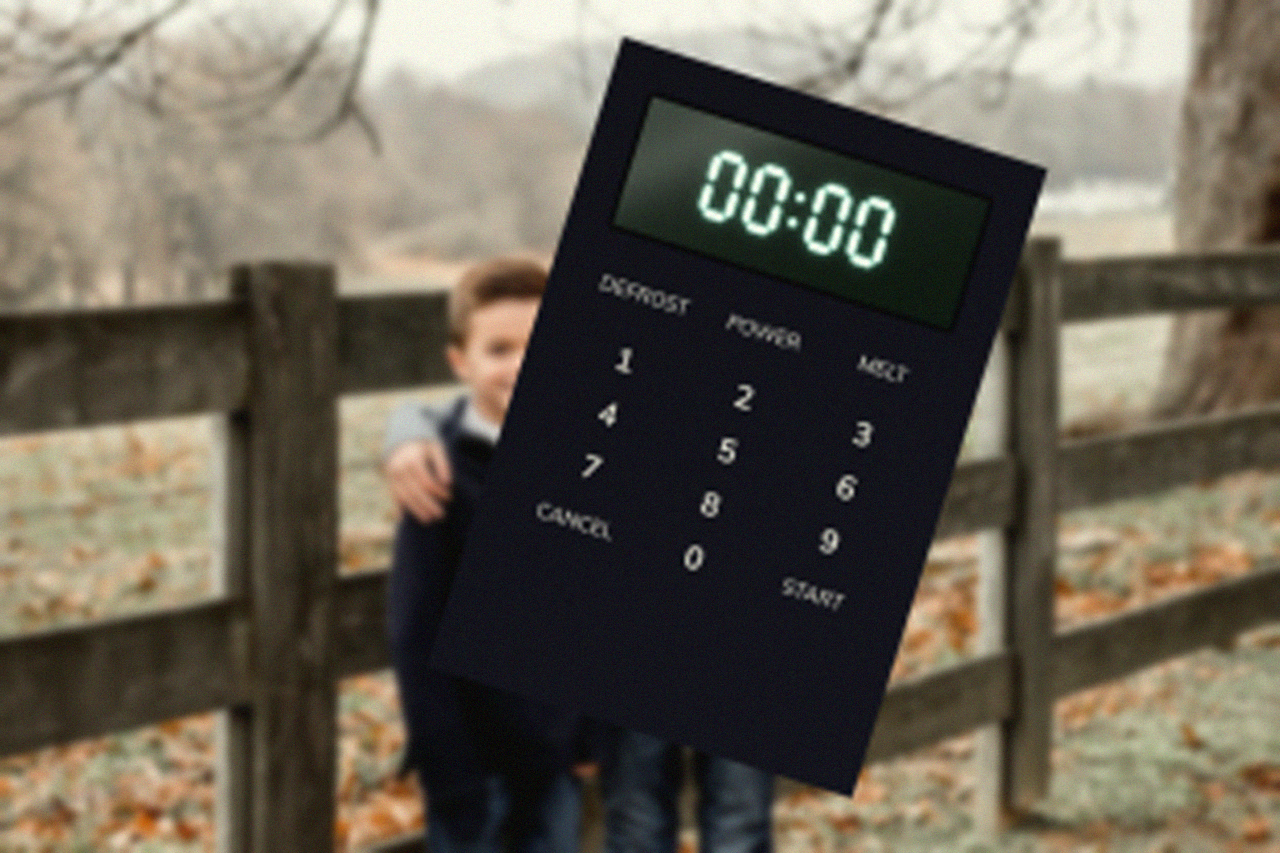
0:00
